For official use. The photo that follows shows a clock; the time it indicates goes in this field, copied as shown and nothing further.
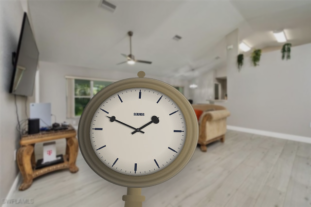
1:49
